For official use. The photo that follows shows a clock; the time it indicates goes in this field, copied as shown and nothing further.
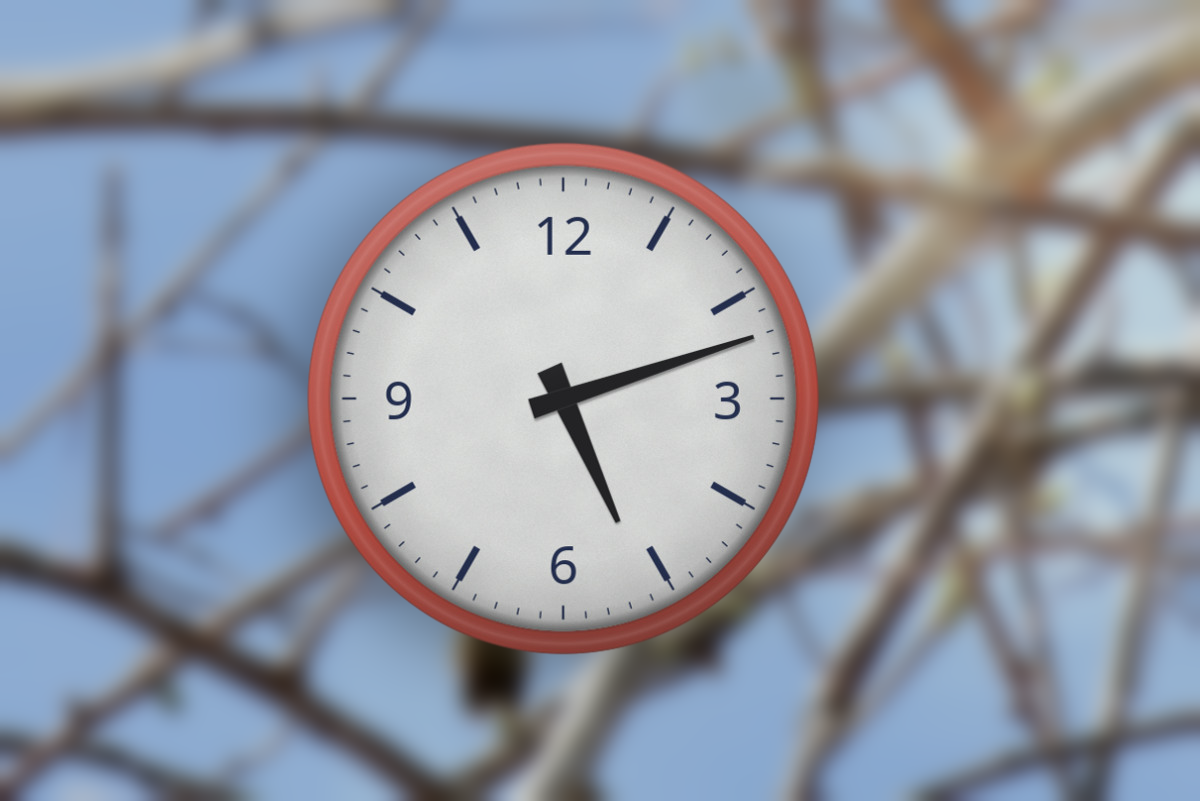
5:12
